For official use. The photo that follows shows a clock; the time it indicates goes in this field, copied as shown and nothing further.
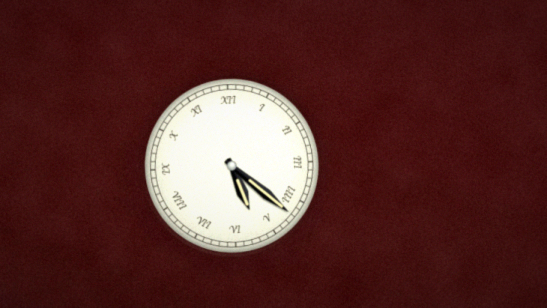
5:22
